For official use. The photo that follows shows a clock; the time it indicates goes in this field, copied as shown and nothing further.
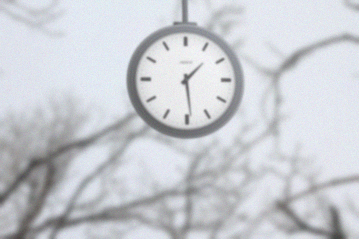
1:29
